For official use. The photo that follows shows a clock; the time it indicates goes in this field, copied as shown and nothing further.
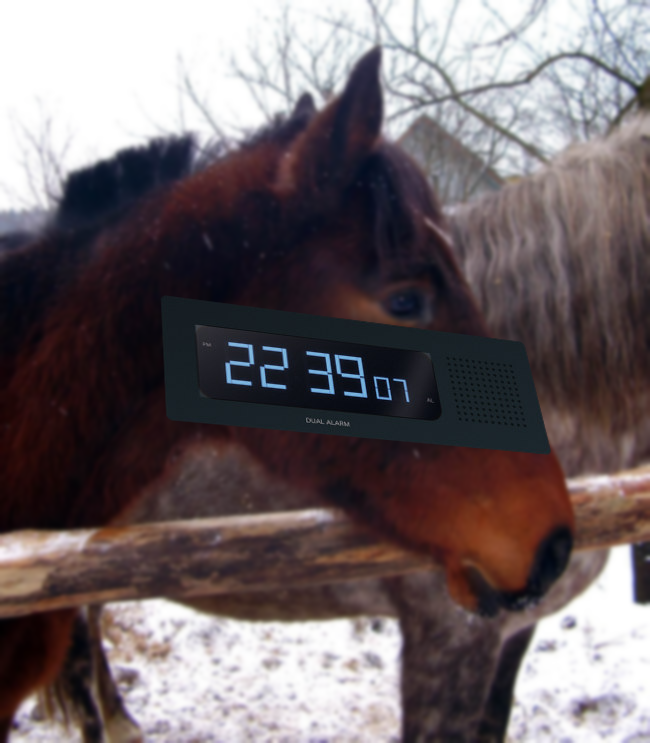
22:39:07
